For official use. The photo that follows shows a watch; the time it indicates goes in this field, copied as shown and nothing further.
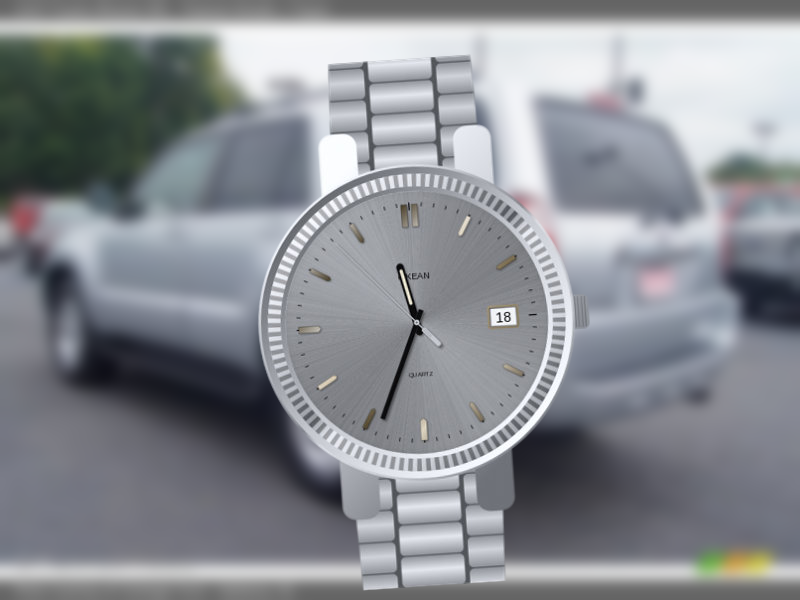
11:33:53
